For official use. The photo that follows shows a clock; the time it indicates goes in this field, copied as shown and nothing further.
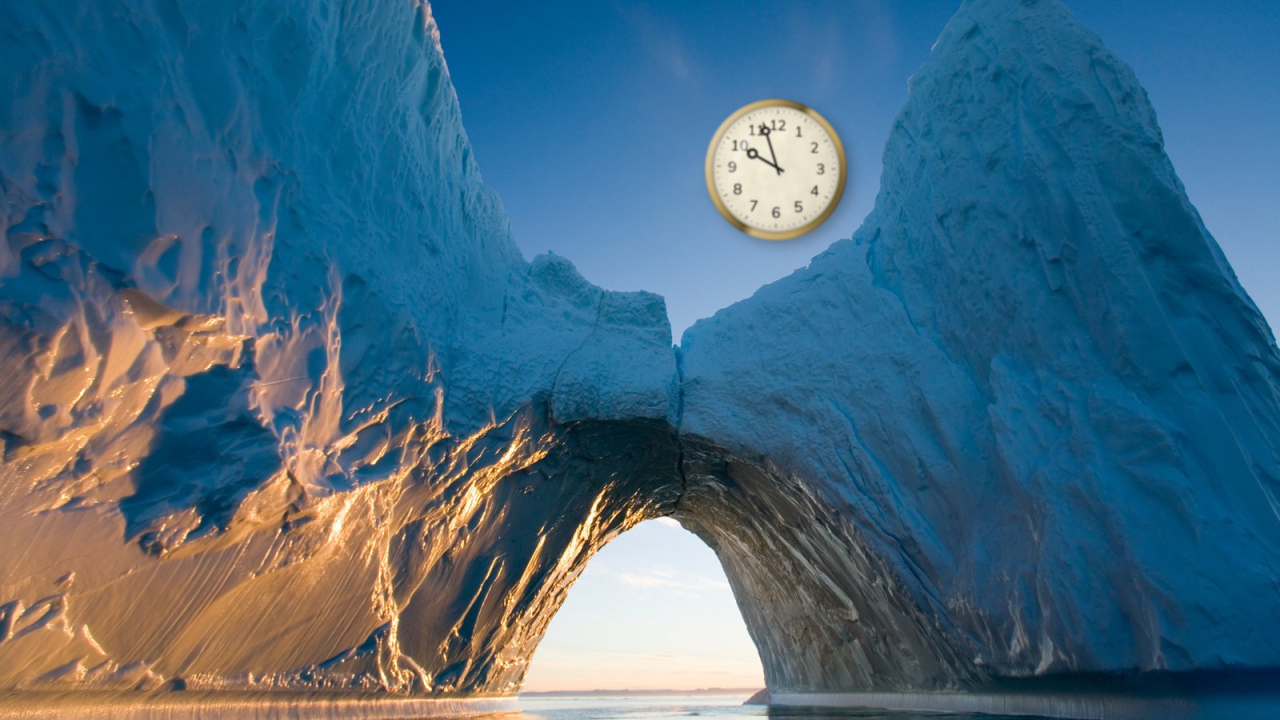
9:57
